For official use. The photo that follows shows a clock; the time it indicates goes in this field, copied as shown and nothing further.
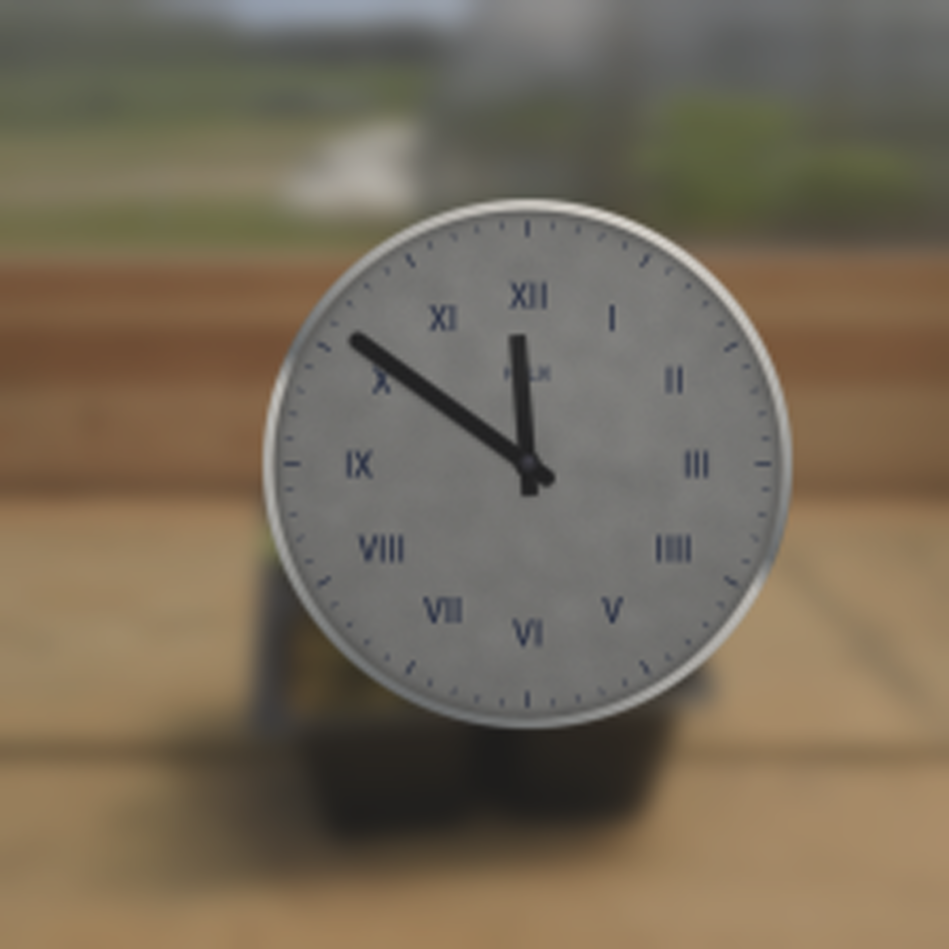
11:51
